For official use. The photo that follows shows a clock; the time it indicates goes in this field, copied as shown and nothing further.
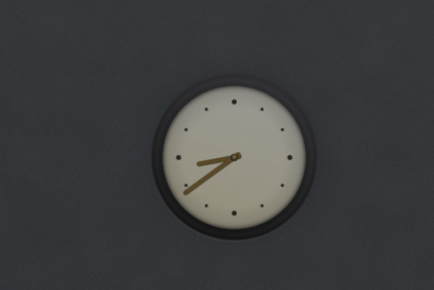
8:39
